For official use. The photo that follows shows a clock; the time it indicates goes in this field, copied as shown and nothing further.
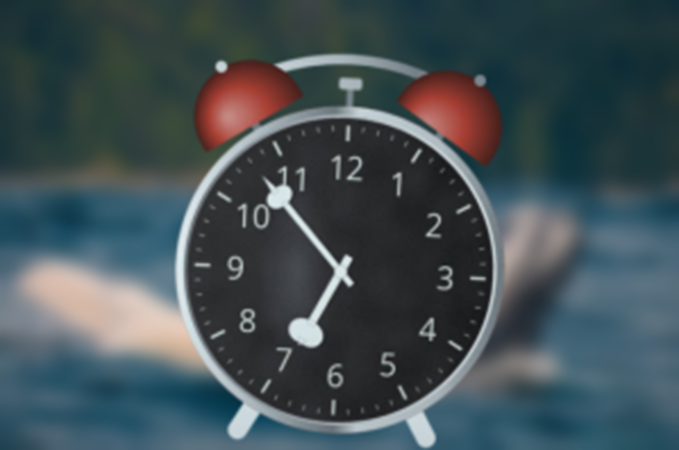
6:53
